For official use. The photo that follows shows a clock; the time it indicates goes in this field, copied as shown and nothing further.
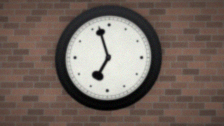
6:57
